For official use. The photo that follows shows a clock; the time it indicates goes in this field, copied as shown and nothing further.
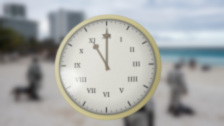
11:00
